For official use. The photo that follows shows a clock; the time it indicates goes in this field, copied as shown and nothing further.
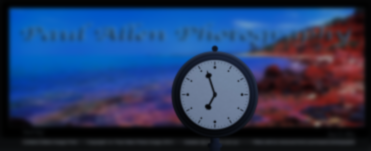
6:57
